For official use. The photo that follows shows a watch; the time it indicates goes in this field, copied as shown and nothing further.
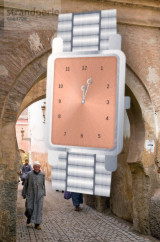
12:03
